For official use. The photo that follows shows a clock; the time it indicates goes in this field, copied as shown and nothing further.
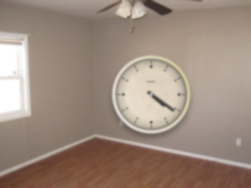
4:21
